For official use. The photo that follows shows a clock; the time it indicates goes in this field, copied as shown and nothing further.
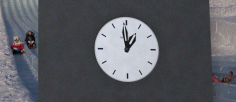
12:59
